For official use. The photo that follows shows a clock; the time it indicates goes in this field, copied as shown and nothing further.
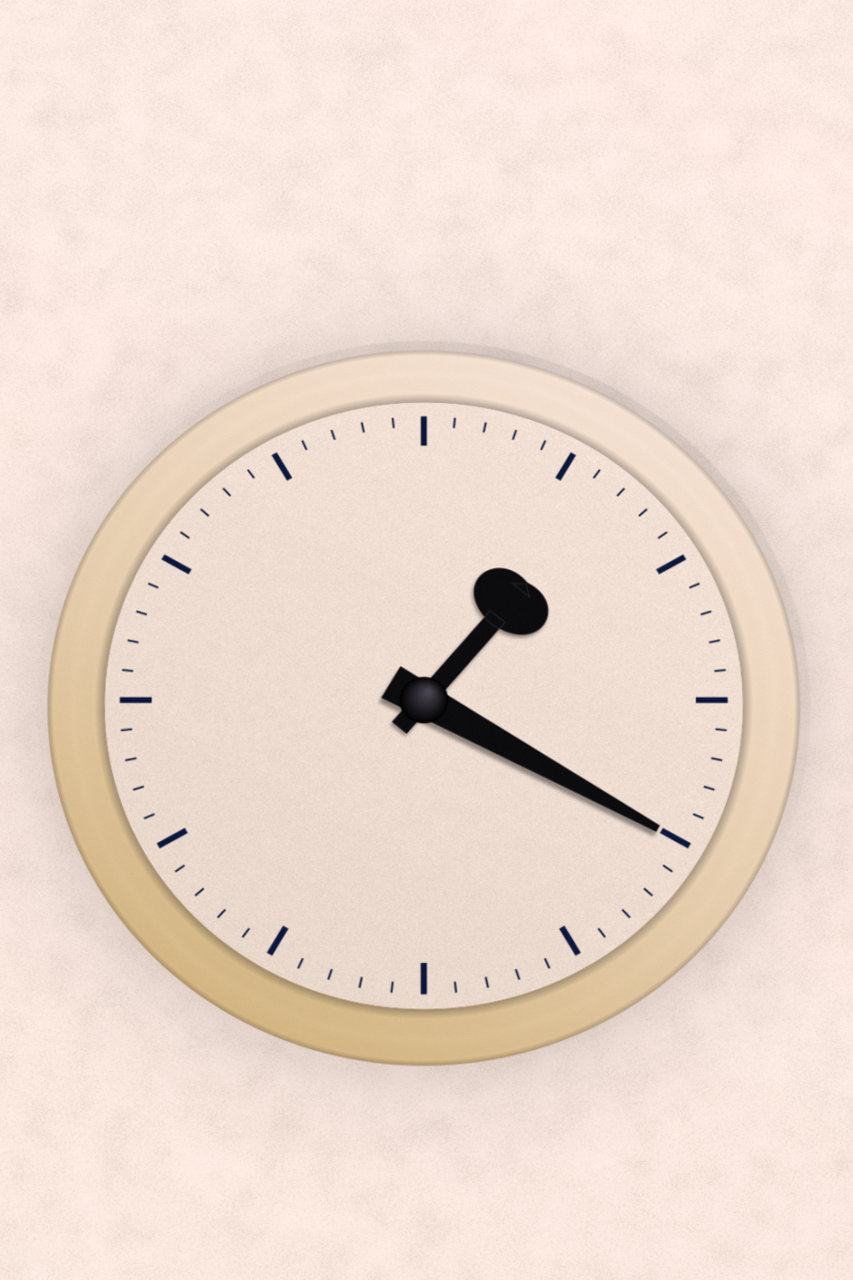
1:20
